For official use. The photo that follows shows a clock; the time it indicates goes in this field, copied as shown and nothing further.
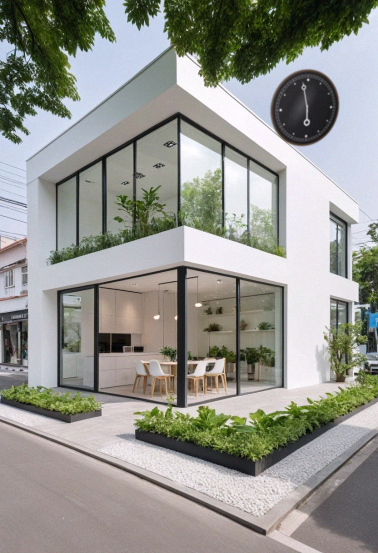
5:58
